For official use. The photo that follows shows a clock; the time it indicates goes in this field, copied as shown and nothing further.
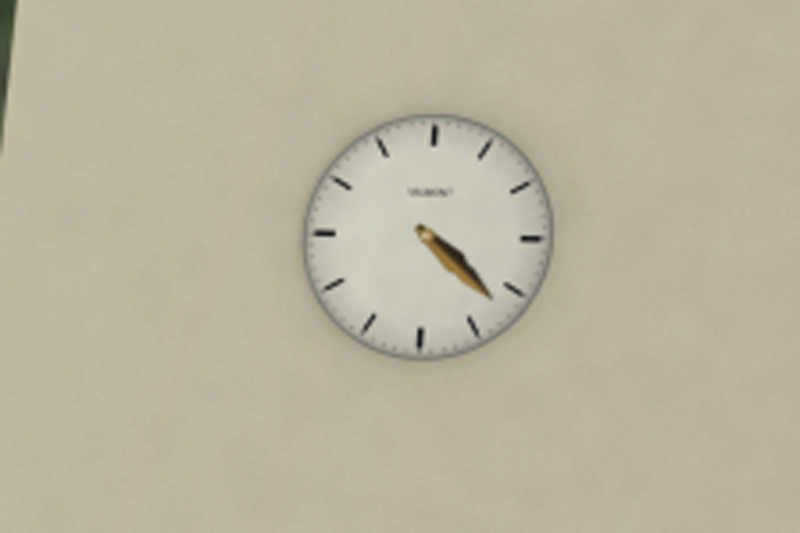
4:22
